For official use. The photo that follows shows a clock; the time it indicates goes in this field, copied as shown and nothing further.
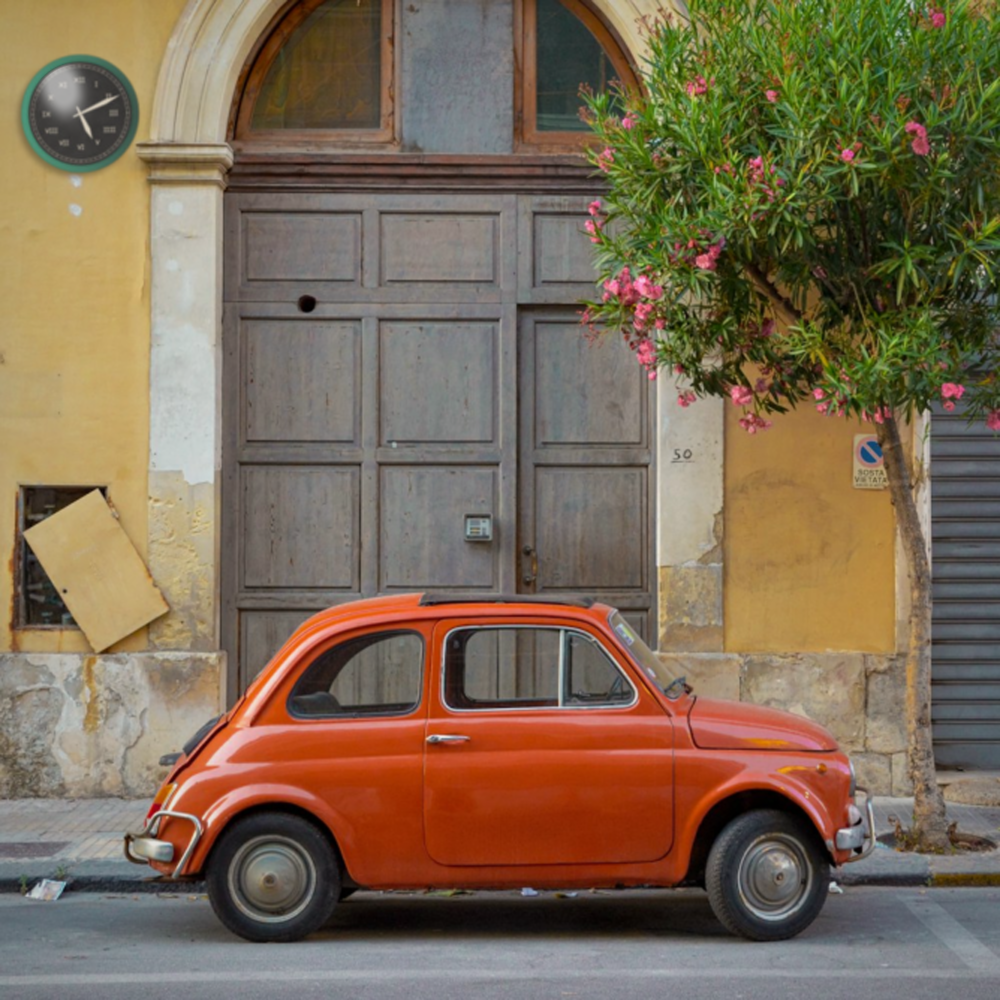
5:11
